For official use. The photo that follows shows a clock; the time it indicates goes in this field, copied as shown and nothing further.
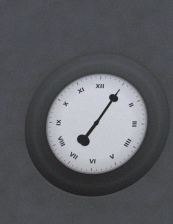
7:05
